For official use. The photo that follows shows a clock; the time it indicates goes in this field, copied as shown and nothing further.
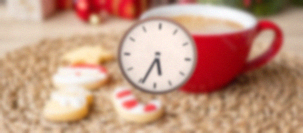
5:34
